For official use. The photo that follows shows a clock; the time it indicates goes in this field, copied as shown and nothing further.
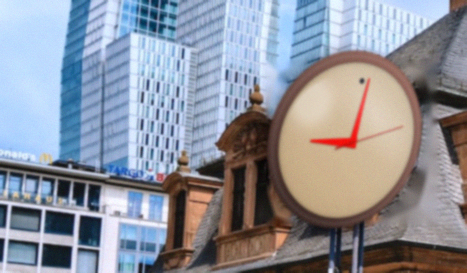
9:01:12
